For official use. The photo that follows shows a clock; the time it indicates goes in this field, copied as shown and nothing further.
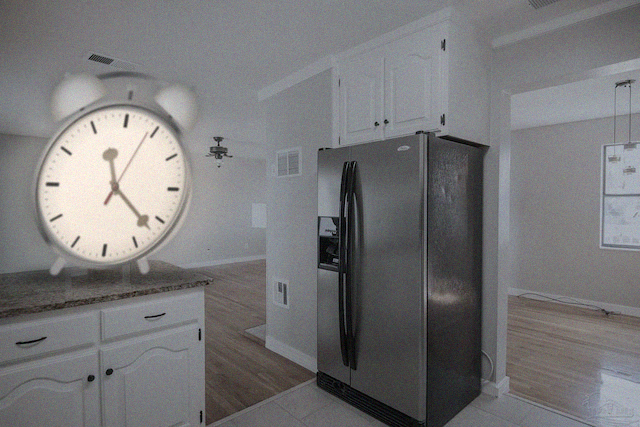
11:22:04
